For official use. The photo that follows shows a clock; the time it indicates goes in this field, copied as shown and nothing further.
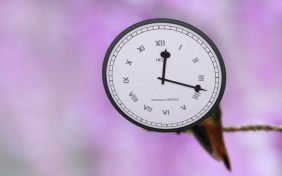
12:18
